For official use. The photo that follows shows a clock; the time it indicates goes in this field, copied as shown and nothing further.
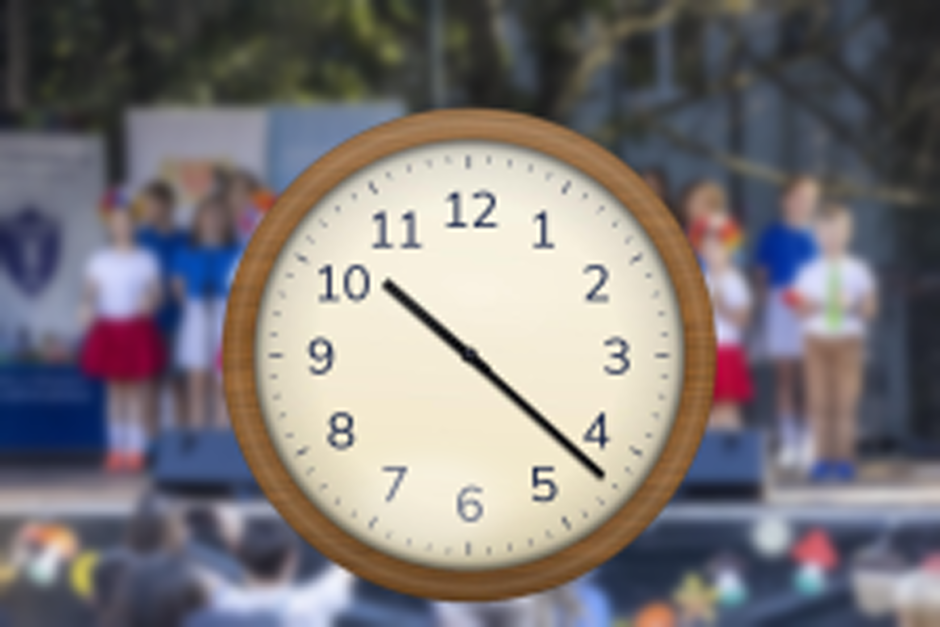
10:22
